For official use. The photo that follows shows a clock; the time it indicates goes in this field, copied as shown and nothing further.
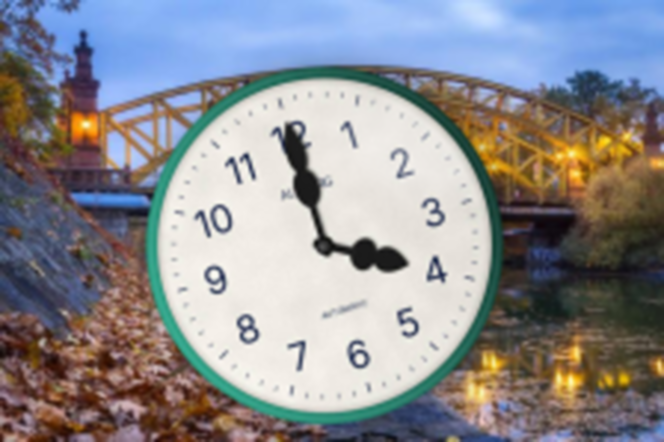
4:00
